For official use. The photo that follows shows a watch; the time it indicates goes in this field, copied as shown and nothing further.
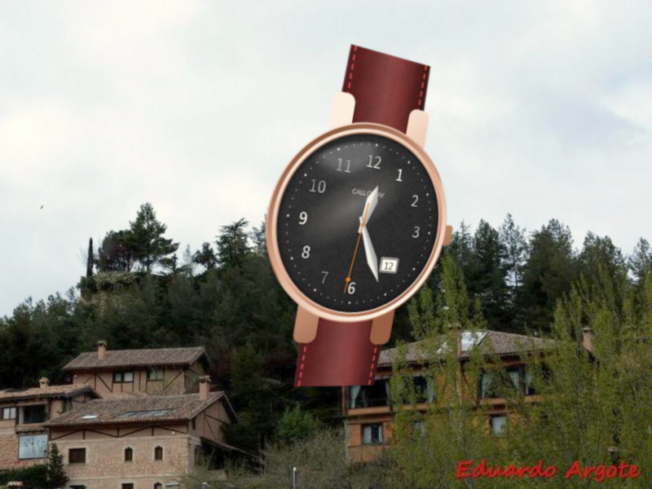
12:25:31
